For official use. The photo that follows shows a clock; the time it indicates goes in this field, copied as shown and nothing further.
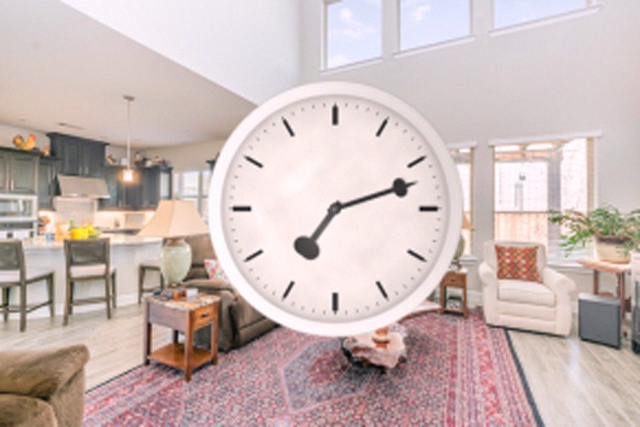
7:12
